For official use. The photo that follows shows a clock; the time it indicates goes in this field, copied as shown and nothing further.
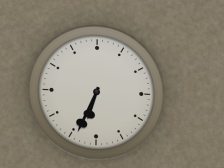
6:34
